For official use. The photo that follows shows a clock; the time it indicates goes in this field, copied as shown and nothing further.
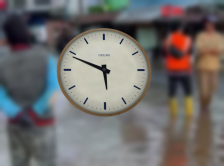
5:49
